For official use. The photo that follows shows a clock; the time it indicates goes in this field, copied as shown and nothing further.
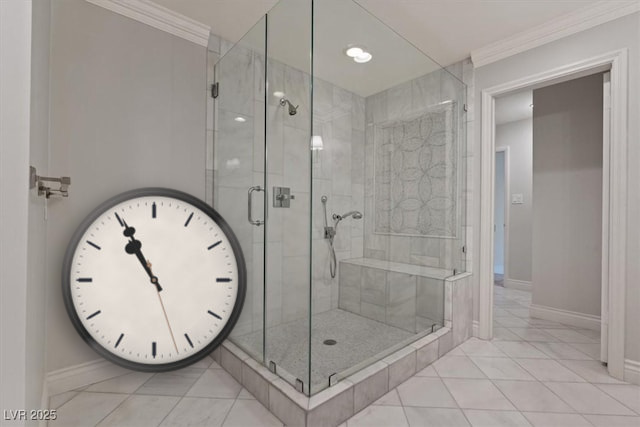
10:55:27
